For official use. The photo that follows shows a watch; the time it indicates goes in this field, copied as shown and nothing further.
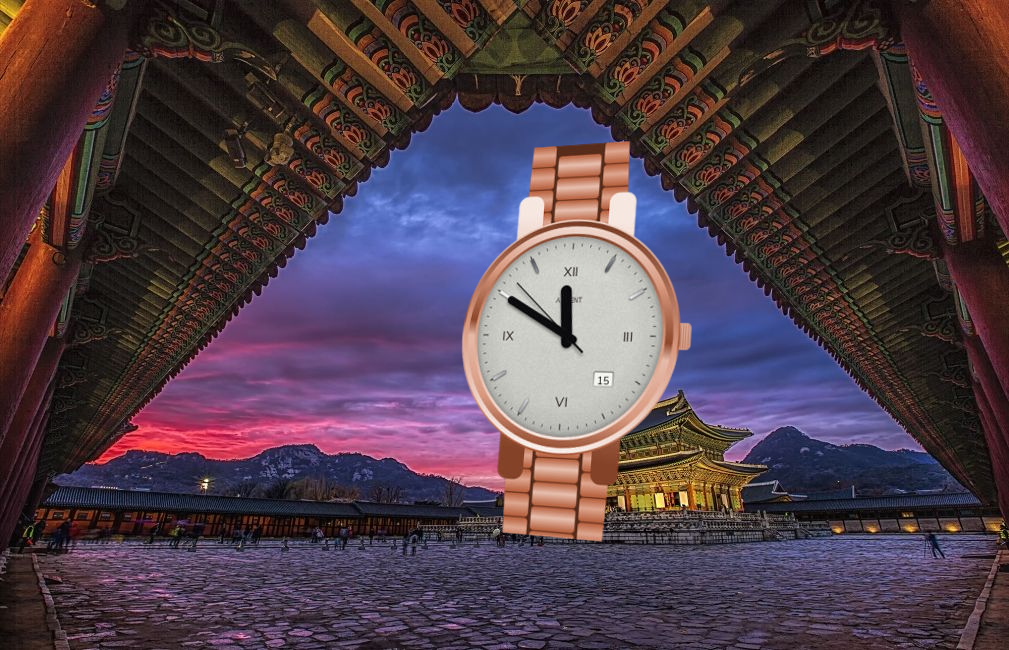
11:49:52
